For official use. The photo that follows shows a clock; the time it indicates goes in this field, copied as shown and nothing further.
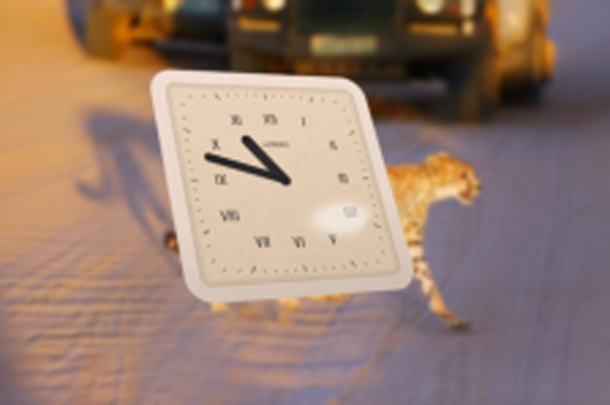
10:48
